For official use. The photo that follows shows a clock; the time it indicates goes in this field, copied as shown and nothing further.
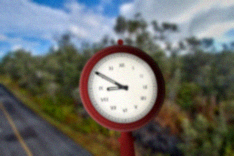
8:50
